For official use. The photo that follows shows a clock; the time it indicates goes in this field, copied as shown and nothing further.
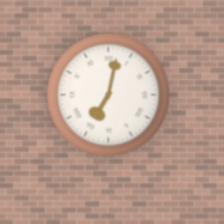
7:02
